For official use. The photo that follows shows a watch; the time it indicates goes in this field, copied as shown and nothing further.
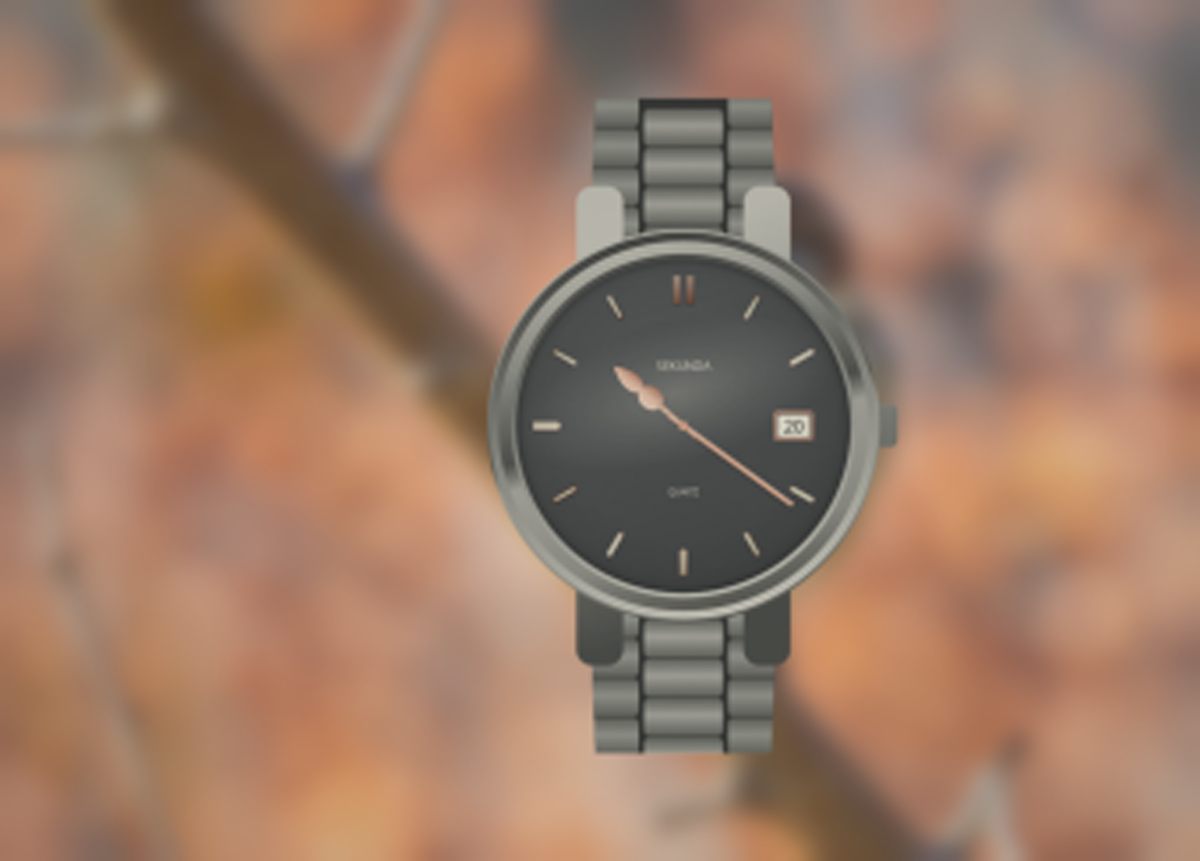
10:21
